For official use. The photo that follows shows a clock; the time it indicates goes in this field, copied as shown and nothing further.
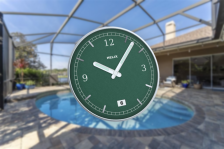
10:07
